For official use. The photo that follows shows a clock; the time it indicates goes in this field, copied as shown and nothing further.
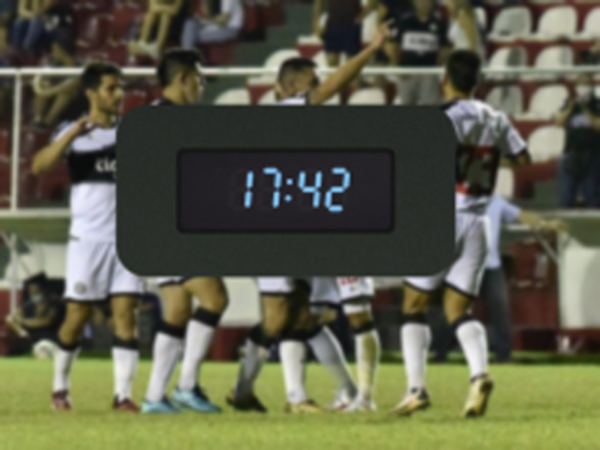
17:42
